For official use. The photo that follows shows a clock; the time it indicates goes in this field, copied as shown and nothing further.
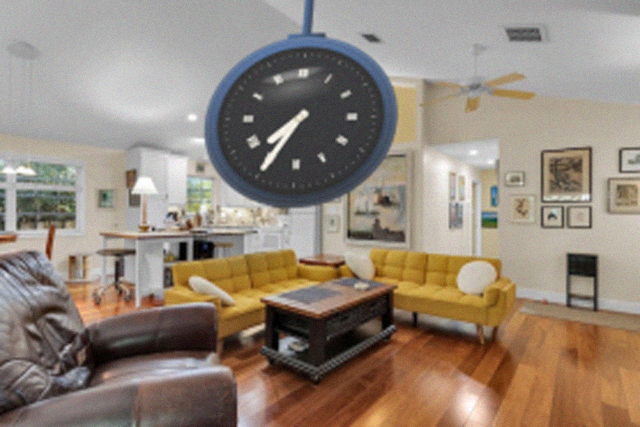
7:35
